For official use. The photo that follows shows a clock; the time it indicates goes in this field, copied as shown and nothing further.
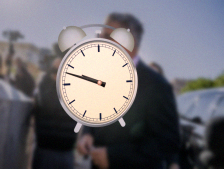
9:48
